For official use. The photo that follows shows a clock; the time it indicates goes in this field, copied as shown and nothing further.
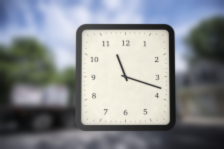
11:18
